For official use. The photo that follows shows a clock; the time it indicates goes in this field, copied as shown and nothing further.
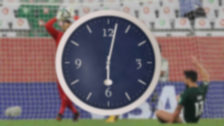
6:02
